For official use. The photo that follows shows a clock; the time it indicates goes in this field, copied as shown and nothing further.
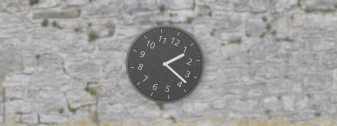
1:18
